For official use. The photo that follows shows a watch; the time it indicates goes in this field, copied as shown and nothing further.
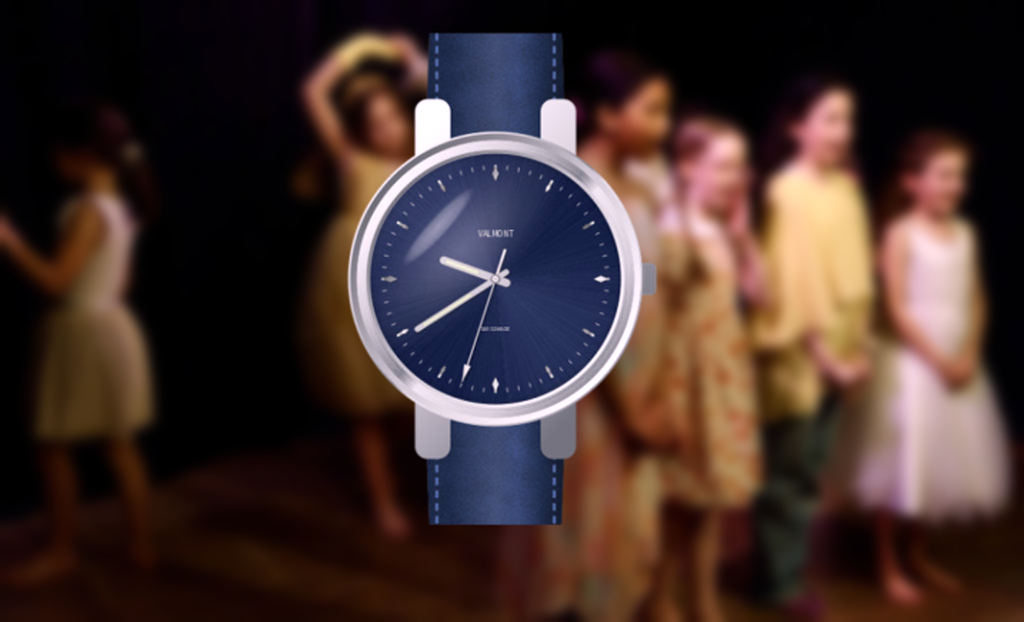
9:39:33
